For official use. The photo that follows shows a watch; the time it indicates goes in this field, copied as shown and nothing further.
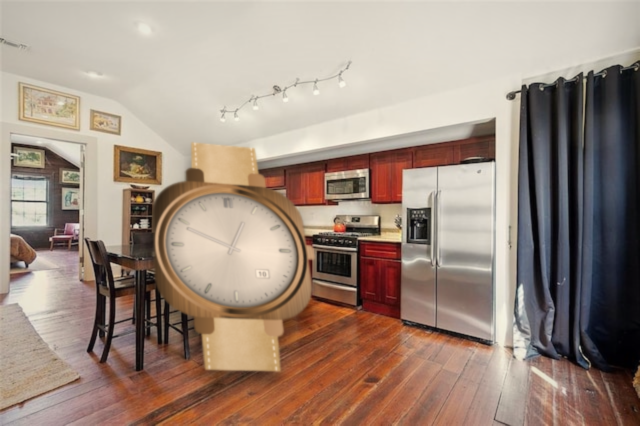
12:49
